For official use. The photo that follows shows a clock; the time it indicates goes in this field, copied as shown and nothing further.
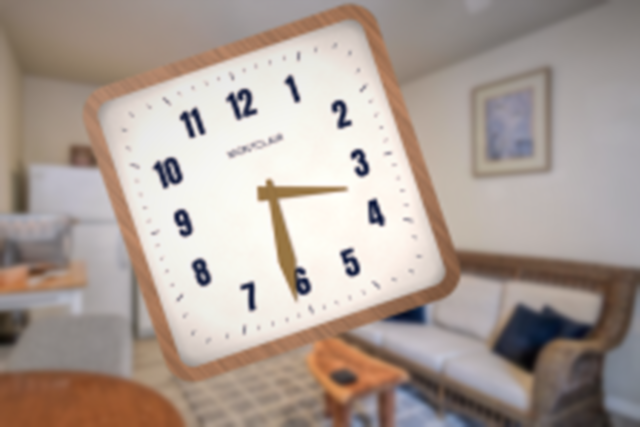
3:31
